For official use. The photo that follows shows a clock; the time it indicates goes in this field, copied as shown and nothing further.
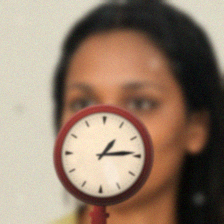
1:14
